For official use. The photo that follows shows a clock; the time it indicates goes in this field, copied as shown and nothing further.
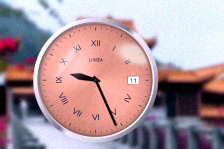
9:26
